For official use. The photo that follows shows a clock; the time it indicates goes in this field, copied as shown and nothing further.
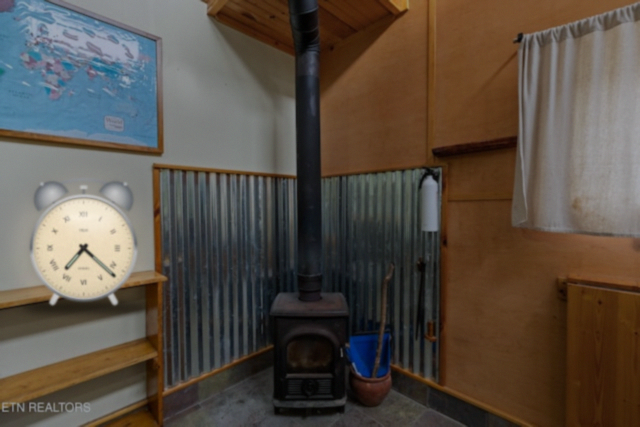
7:22
